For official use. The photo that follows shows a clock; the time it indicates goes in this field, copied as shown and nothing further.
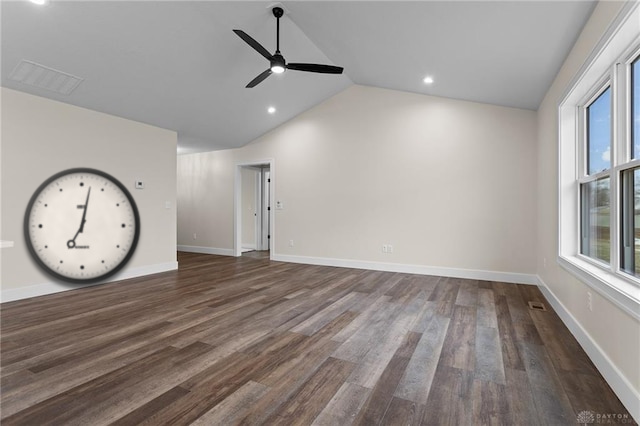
7:02
